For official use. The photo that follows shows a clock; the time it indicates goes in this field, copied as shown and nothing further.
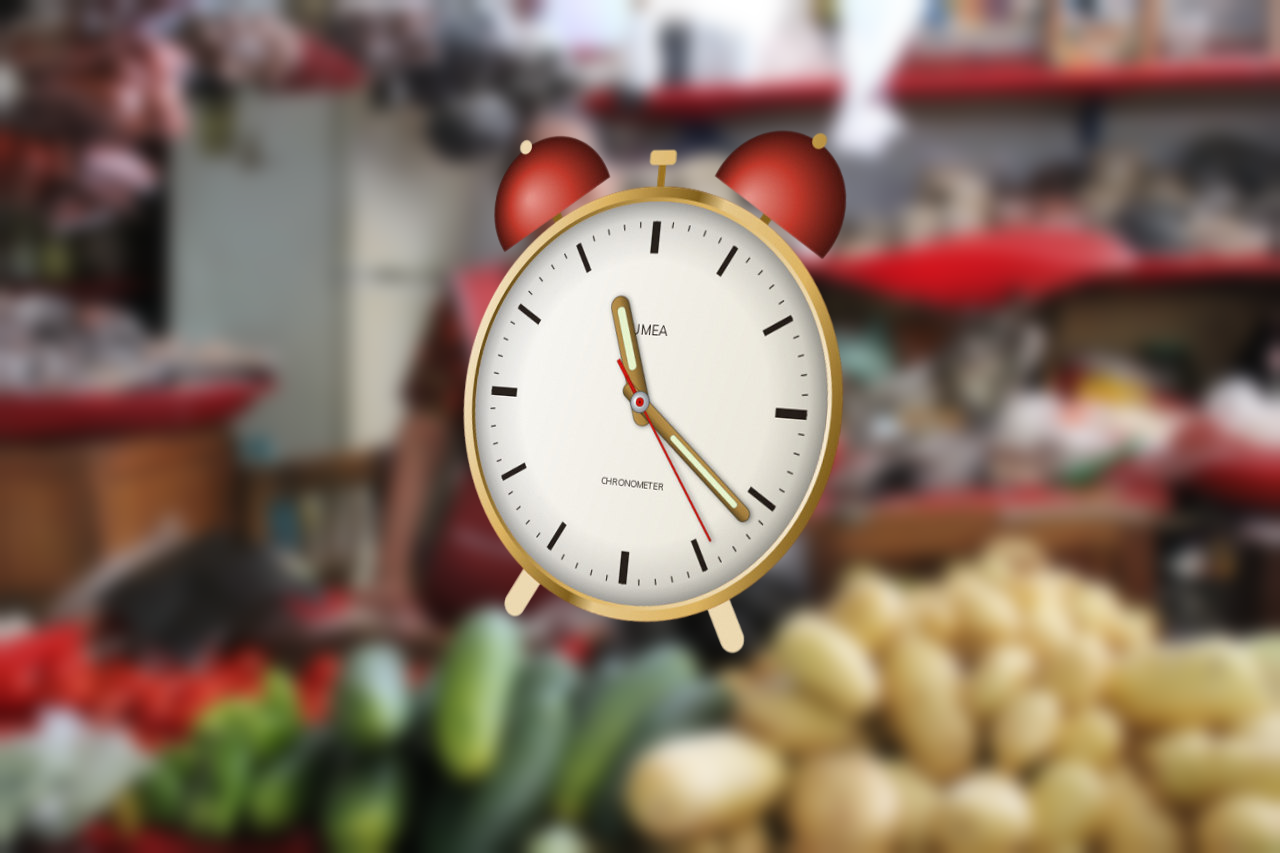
11:21:24
